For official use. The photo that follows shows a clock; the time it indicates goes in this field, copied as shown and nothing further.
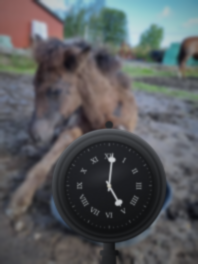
5:01
